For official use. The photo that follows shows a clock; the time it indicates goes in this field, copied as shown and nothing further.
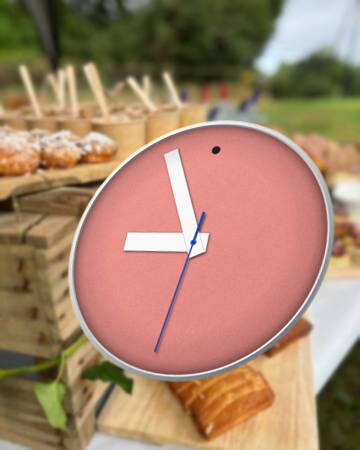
8:55:31
